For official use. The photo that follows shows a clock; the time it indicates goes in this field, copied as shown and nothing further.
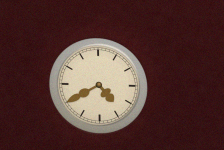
4:40
